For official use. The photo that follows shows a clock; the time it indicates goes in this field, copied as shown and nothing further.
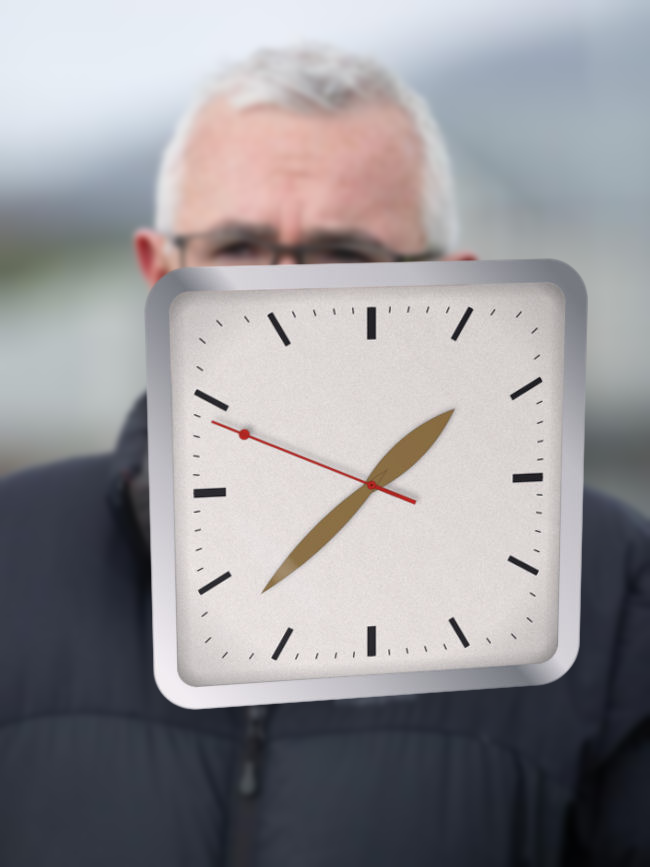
1:37:49
